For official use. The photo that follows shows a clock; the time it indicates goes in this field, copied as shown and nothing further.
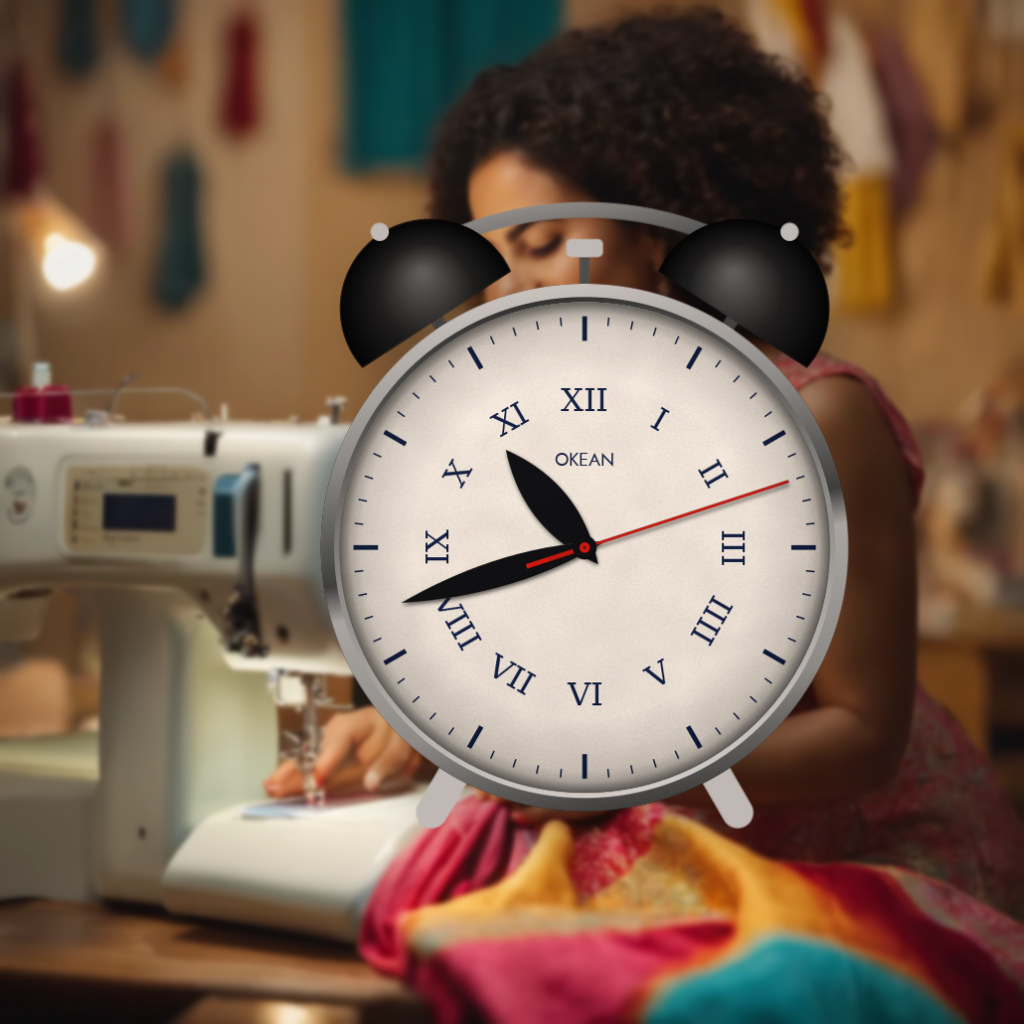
10:42:12
